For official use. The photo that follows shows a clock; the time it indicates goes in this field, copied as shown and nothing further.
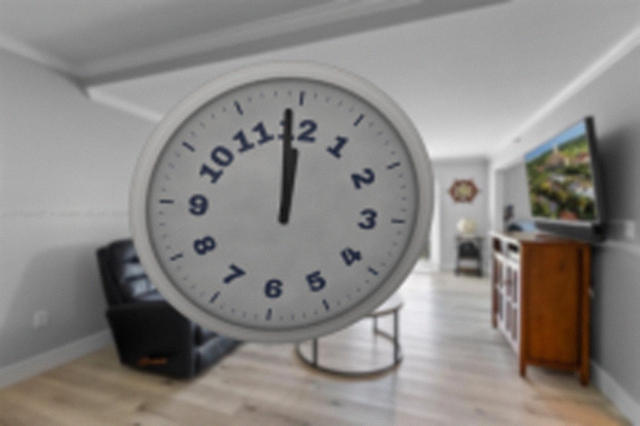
11:59
